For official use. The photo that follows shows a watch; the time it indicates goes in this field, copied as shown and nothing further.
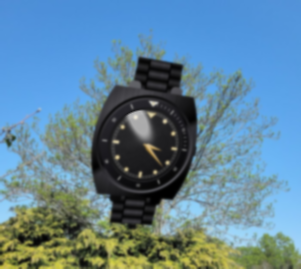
3:22
